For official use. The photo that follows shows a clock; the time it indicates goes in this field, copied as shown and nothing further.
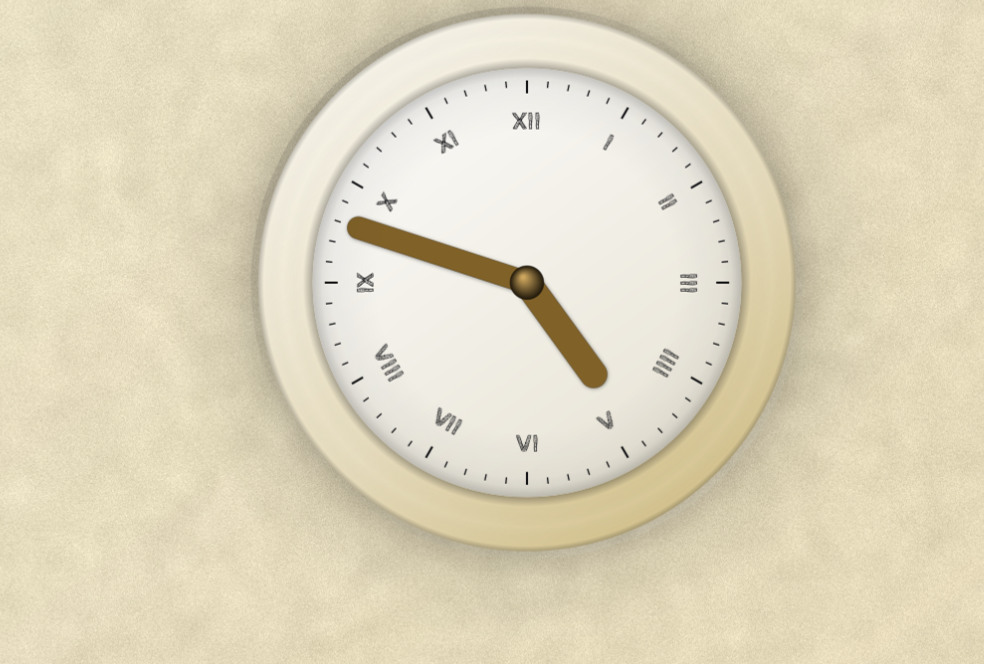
4:48
